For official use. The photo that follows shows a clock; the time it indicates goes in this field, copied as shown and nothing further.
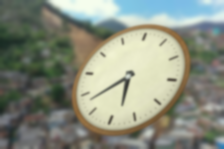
5:38
